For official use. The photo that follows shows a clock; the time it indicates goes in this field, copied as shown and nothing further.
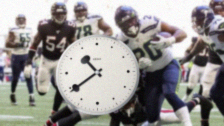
10:39
